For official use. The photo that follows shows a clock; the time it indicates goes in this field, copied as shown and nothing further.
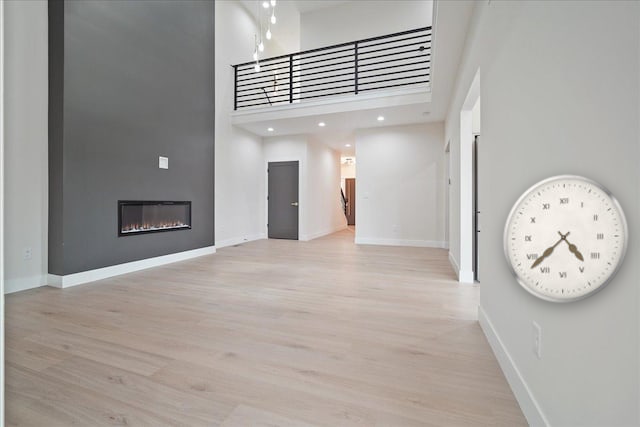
4:38
